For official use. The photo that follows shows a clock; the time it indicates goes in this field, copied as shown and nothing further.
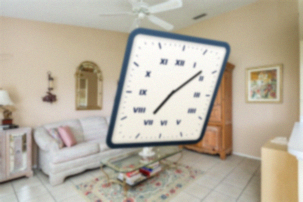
7:08
